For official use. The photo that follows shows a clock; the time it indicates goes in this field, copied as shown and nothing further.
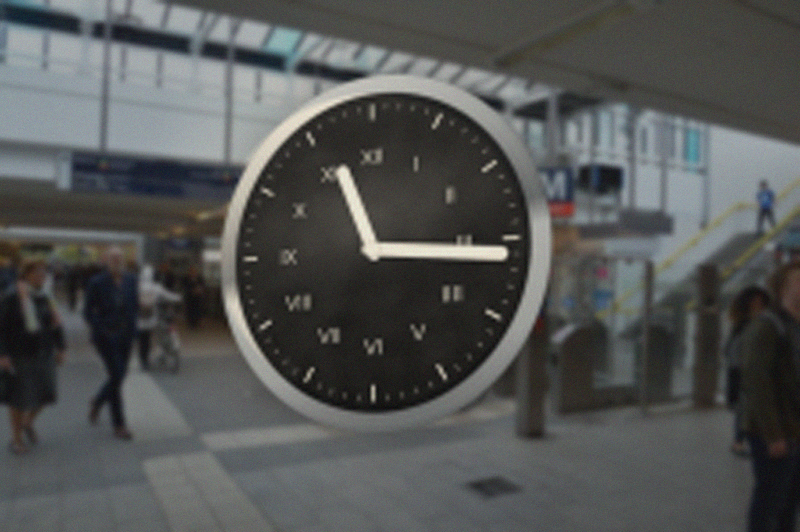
11:16
